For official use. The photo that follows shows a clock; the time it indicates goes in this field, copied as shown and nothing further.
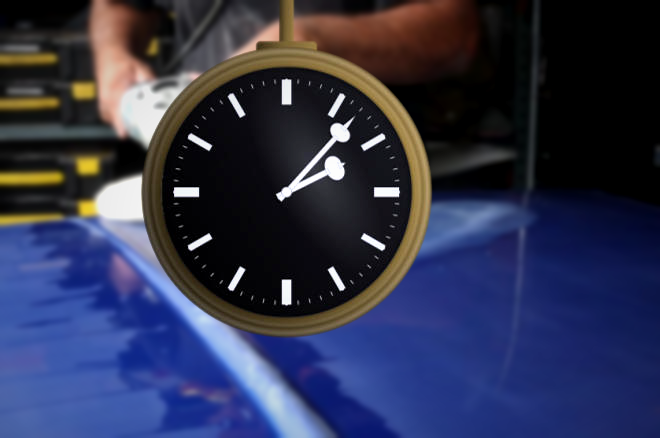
2:07
